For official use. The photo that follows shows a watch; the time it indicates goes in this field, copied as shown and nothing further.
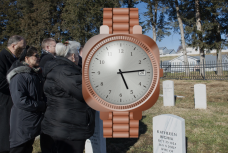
5:14
